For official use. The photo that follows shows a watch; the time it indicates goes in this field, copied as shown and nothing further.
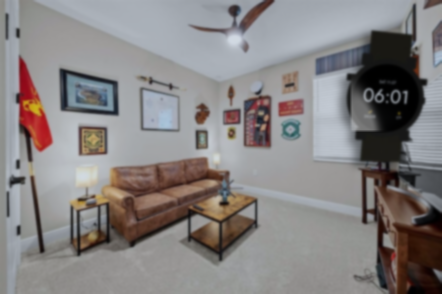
6:01
